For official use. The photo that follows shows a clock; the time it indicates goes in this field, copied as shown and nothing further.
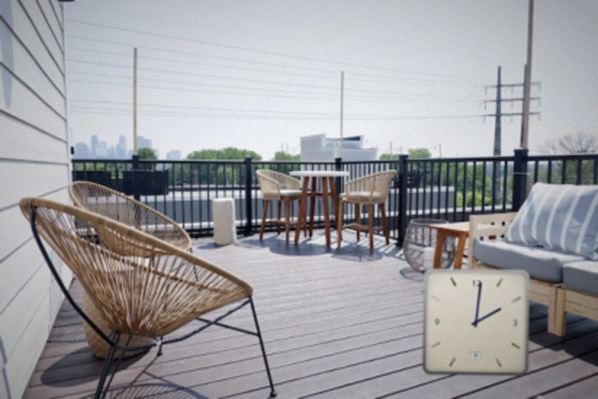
2:01
